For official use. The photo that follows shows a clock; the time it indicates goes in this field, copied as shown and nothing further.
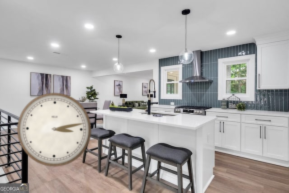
3:13
